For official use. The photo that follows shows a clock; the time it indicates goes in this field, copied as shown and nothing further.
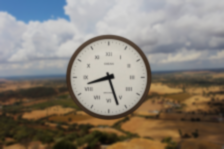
8:27
